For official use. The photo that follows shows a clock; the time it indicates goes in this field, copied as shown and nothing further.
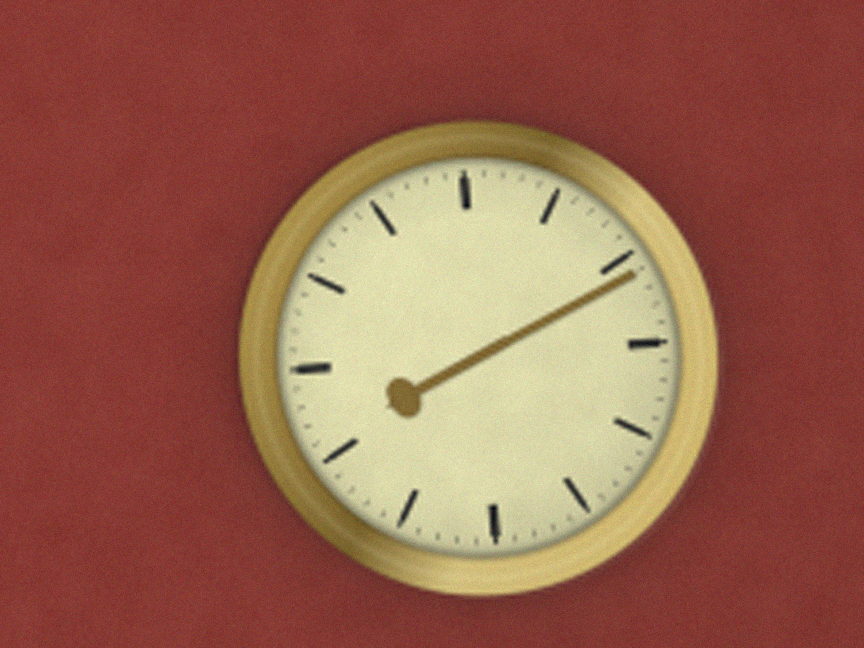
8:11
